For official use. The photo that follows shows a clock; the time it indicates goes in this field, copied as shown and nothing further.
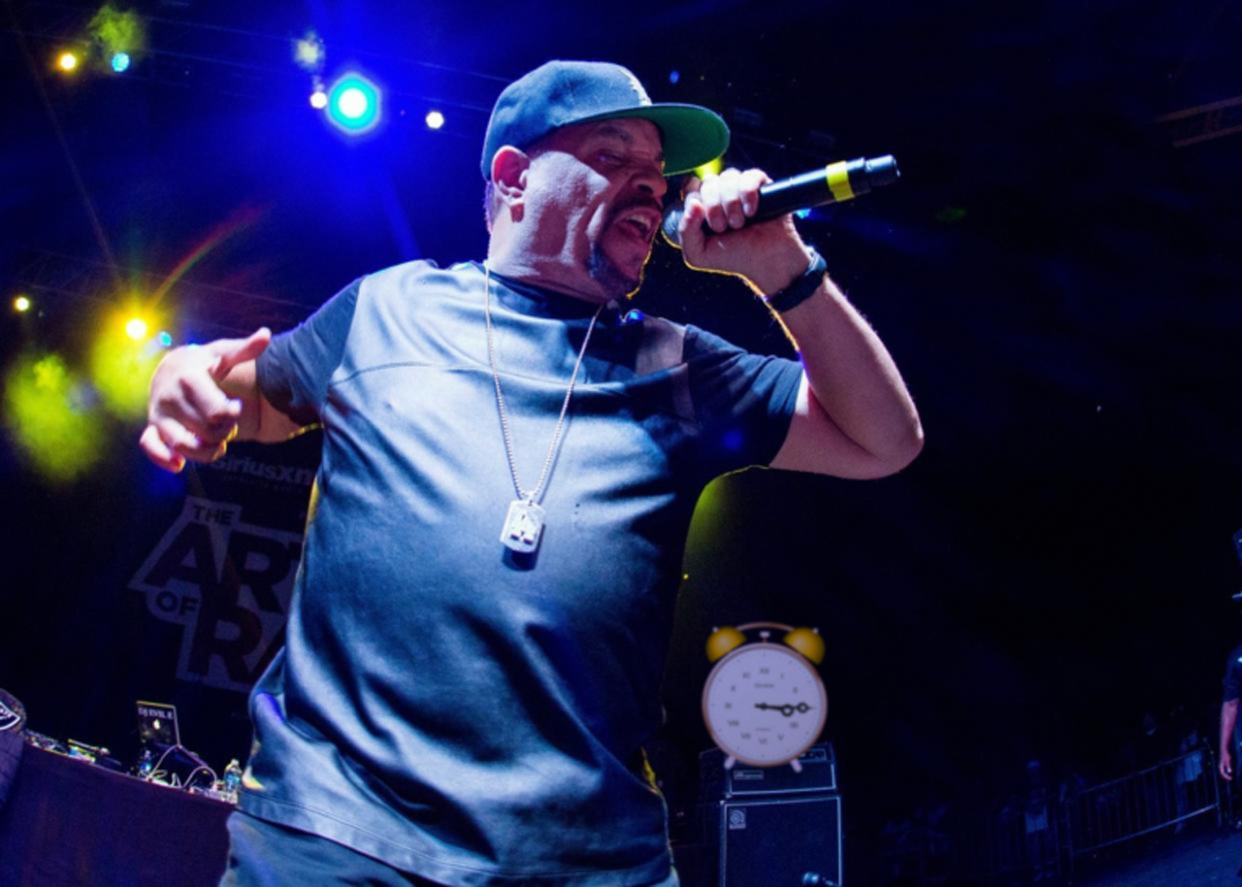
3:15
